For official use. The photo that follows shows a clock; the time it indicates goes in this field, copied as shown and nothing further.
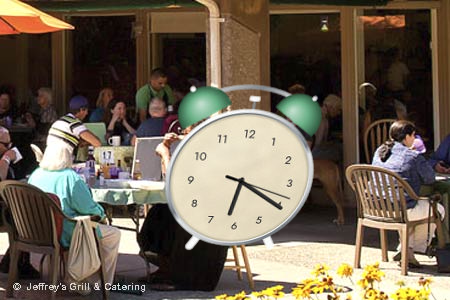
6:20:18
